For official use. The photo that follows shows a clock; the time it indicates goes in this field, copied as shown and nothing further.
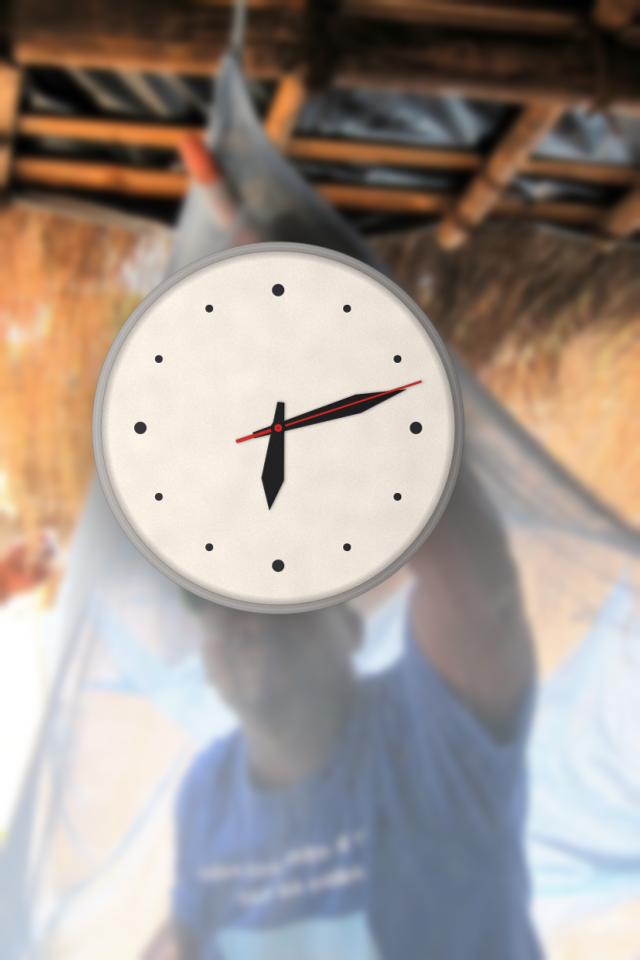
6:12:12
